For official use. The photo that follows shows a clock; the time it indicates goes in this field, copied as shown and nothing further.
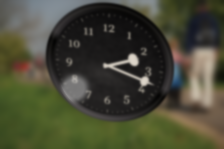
2:18
